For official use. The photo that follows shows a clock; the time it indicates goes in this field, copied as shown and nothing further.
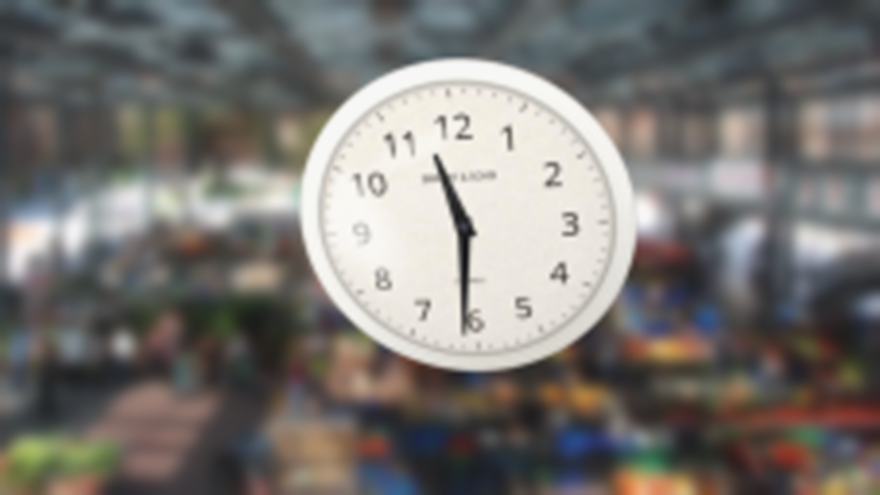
11:31
